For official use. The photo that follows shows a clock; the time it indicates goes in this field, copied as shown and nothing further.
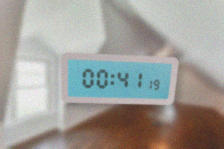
0:41:19
